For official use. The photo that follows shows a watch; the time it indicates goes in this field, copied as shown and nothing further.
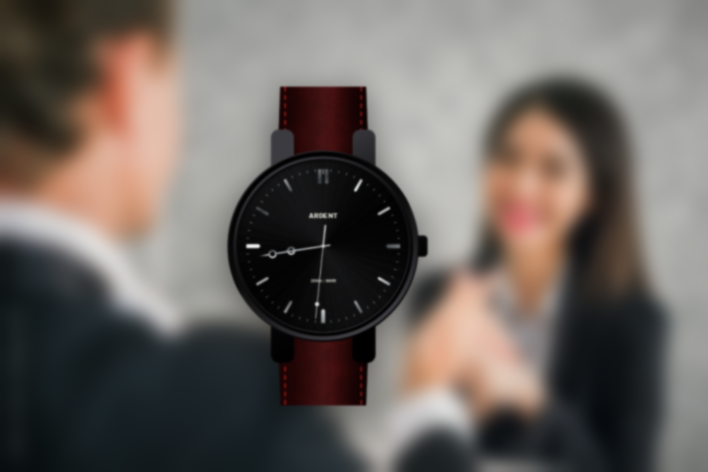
8:43:31
